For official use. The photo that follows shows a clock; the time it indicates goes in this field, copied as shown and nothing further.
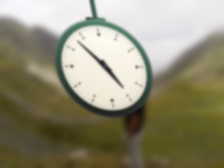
4:53
